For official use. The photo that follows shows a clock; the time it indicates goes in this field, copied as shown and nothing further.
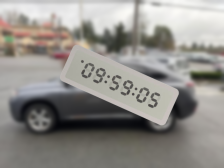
9:59:05
